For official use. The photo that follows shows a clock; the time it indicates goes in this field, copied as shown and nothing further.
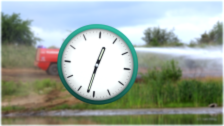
12:32
